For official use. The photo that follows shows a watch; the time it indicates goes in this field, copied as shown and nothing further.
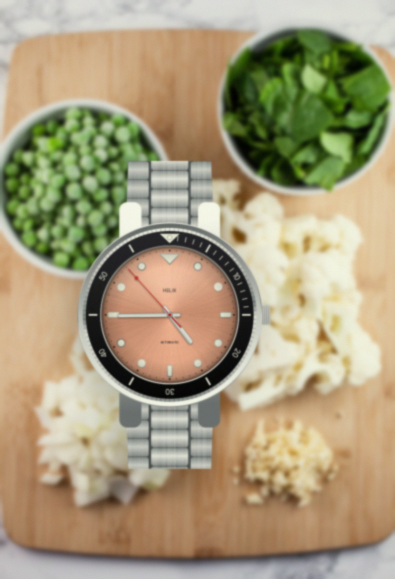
4:44:53
